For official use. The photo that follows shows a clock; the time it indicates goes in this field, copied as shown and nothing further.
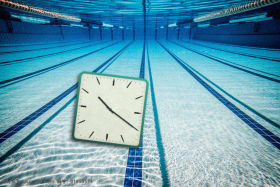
10:20
